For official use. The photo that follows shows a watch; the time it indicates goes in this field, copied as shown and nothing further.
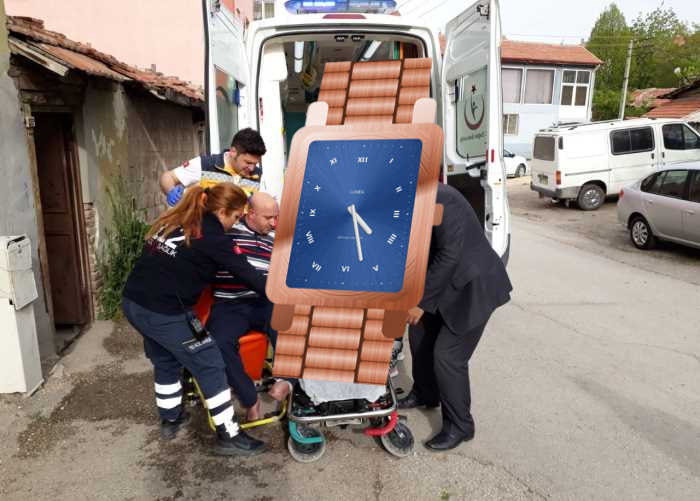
4:27
